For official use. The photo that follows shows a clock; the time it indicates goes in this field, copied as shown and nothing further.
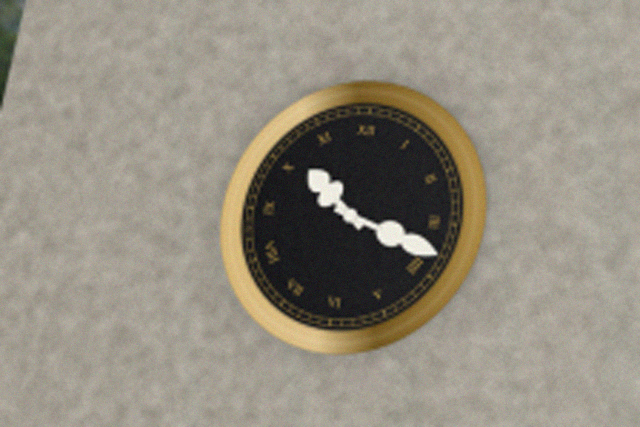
10:18
